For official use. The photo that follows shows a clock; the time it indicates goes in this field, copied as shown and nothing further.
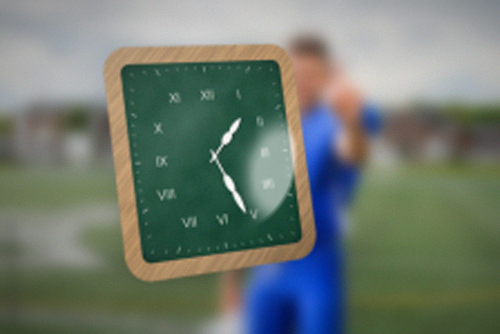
1:26
